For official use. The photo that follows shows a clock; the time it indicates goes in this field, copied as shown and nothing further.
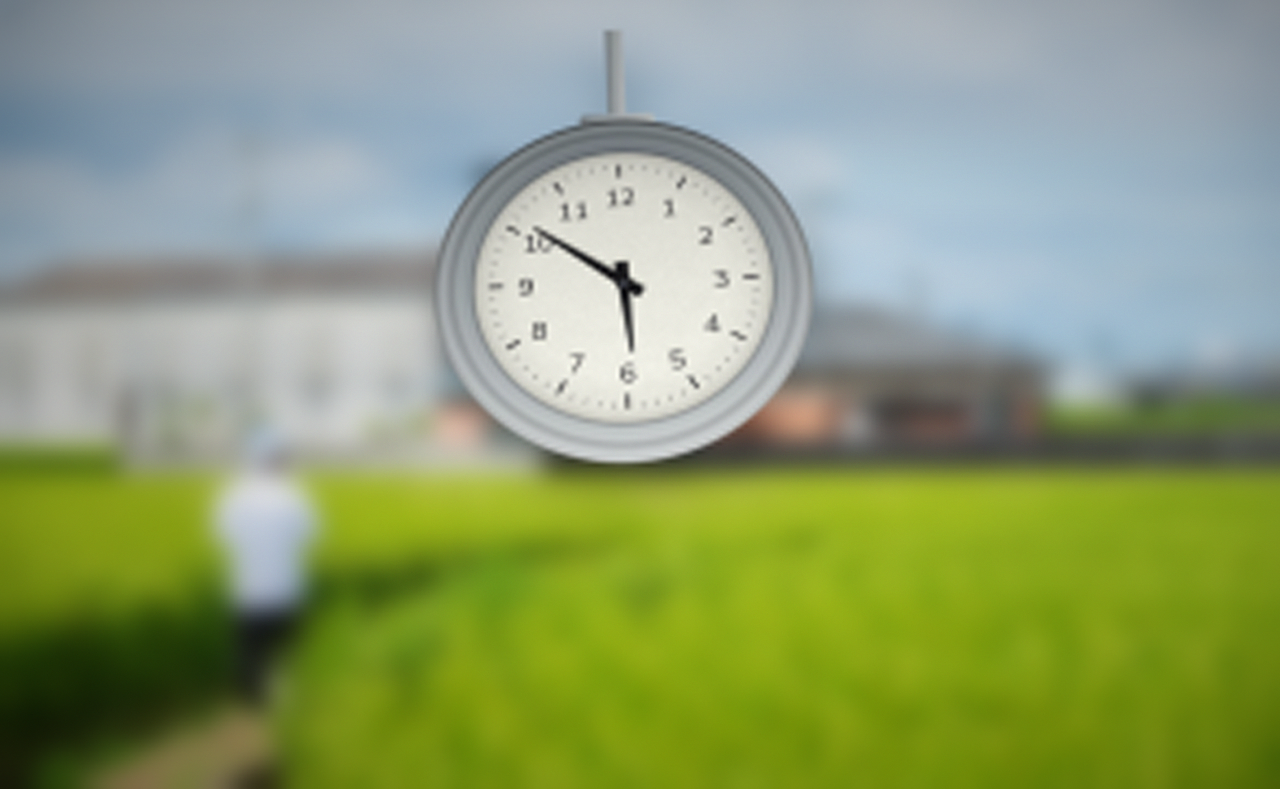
5:51
